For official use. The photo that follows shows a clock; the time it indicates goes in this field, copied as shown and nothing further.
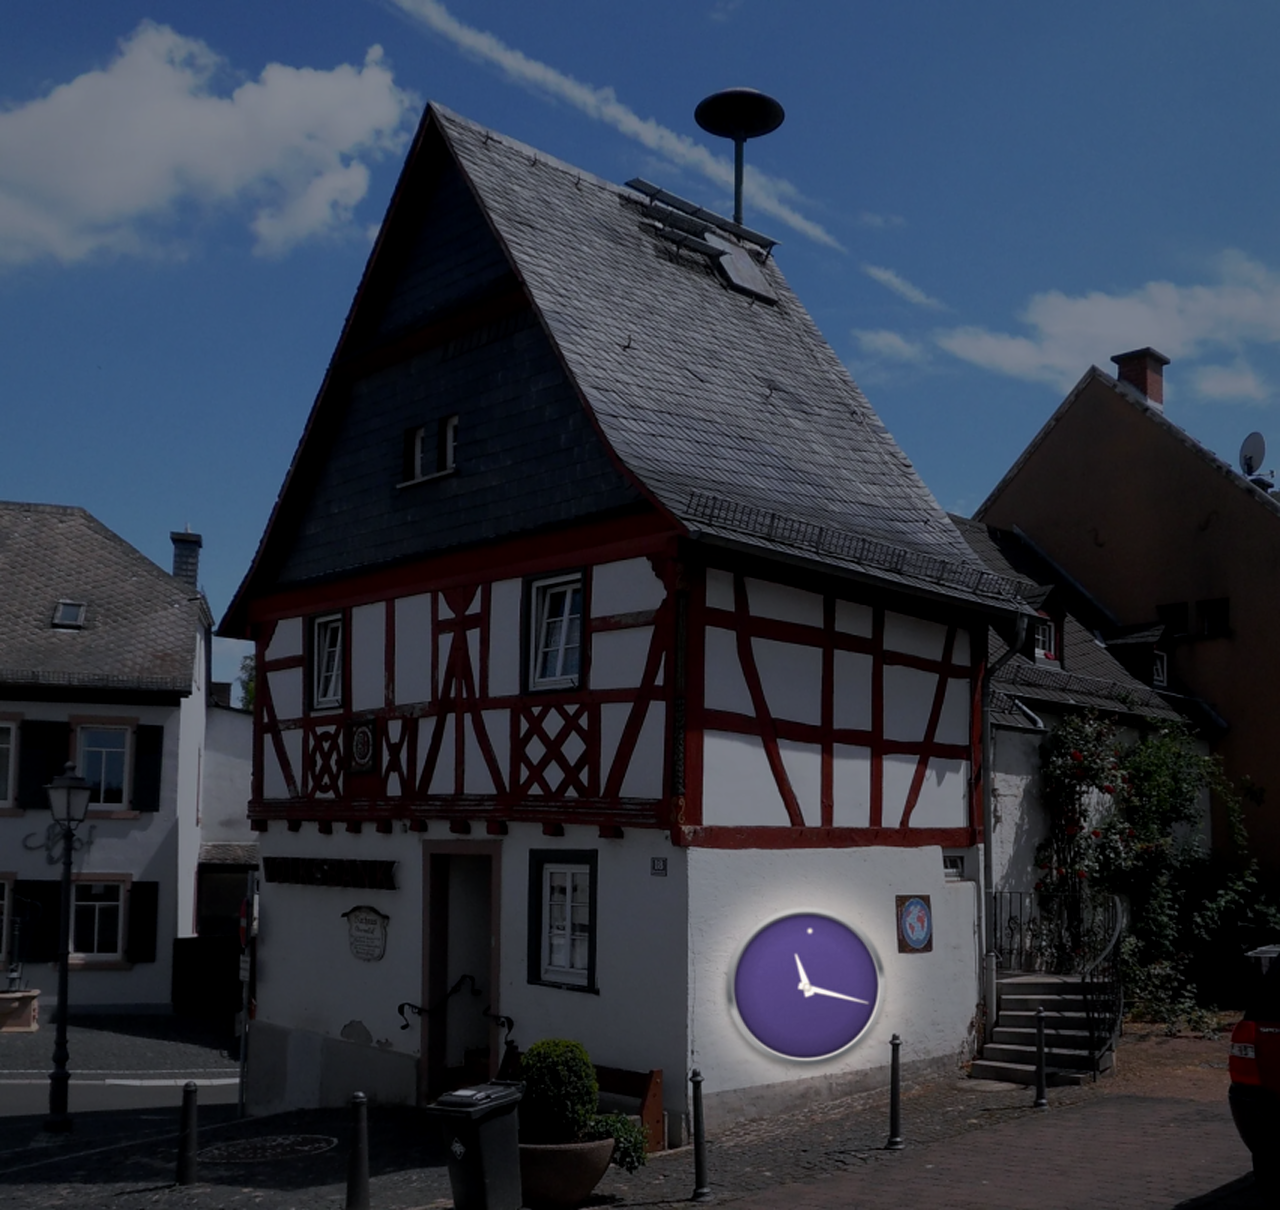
11:17
